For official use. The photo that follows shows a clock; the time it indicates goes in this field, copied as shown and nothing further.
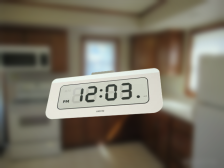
12:03
